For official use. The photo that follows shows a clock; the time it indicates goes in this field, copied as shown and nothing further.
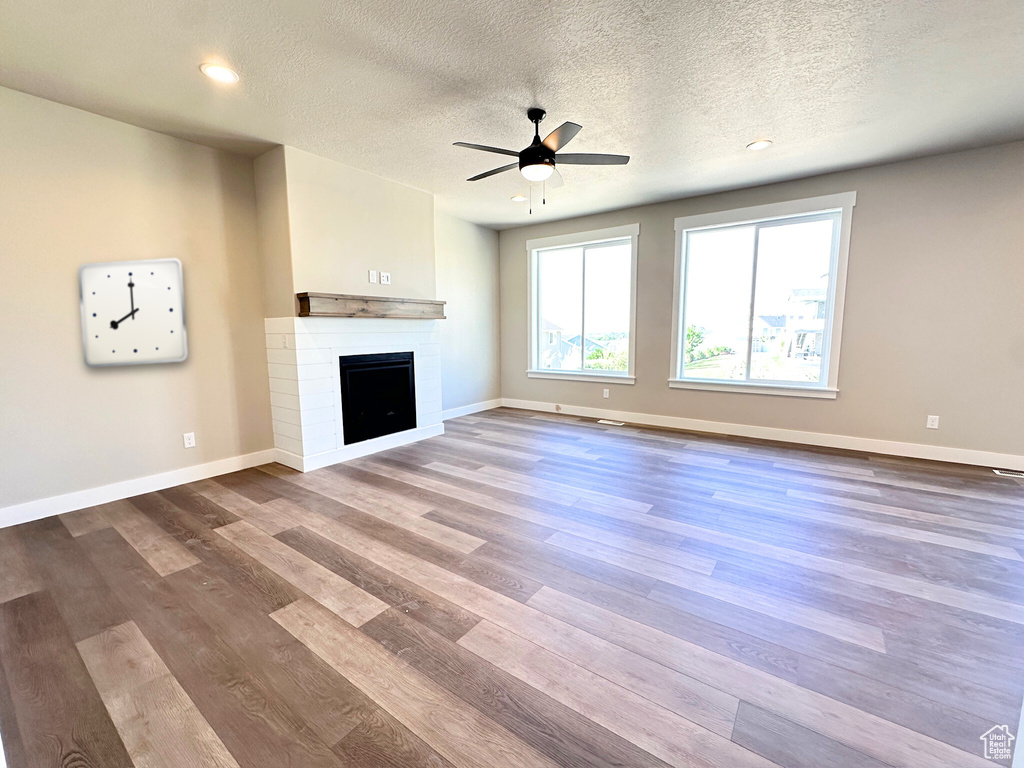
8:00
